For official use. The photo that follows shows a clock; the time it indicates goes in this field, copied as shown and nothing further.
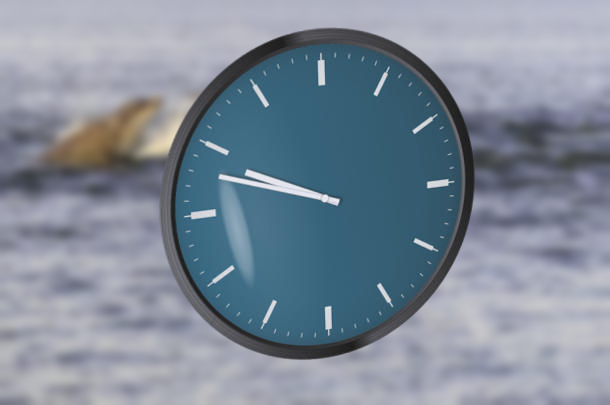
9:48
